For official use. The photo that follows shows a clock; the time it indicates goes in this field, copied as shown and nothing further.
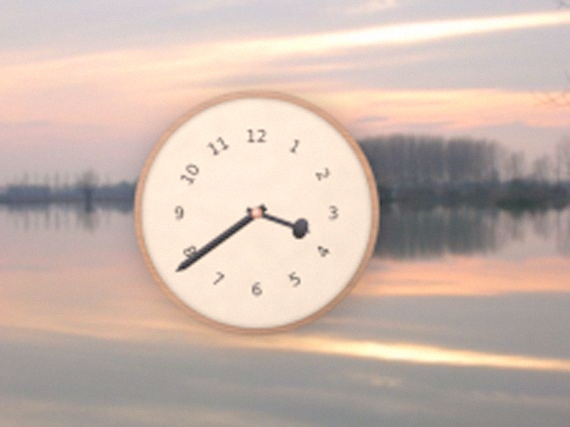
3:39
